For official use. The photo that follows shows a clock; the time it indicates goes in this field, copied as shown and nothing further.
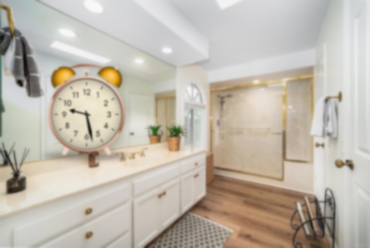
9:28
